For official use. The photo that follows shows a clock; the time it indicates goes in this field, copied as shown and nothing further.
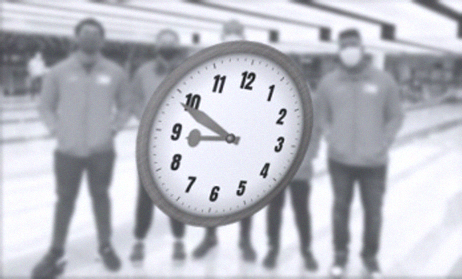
8:49
